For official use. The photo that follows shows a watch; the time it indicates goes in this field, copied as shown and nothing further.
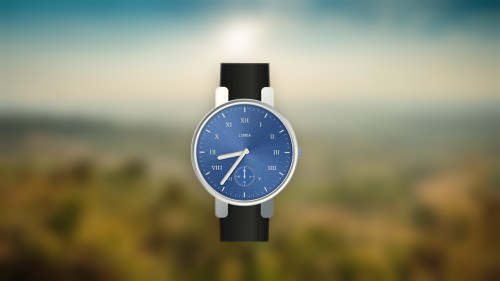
8:36
